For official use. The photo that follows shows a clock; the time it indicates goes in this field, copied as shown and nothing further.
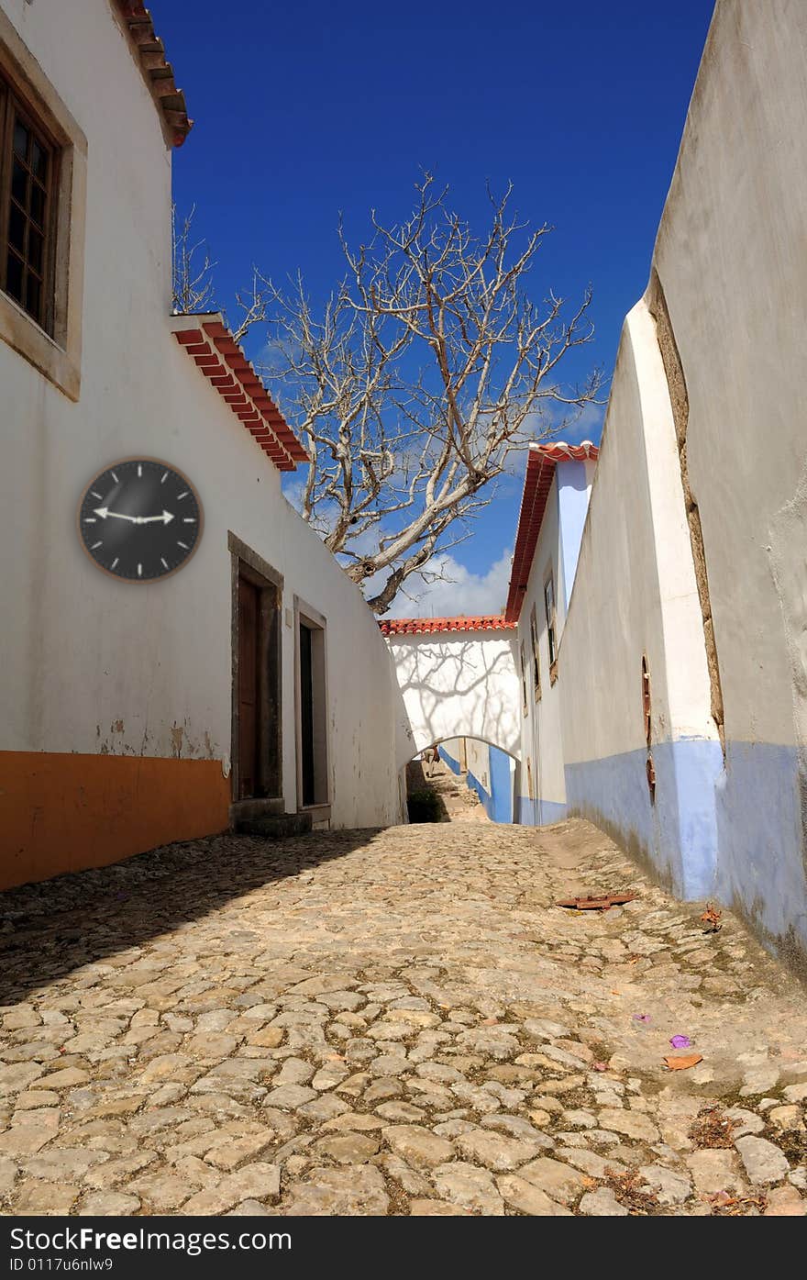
2:47
